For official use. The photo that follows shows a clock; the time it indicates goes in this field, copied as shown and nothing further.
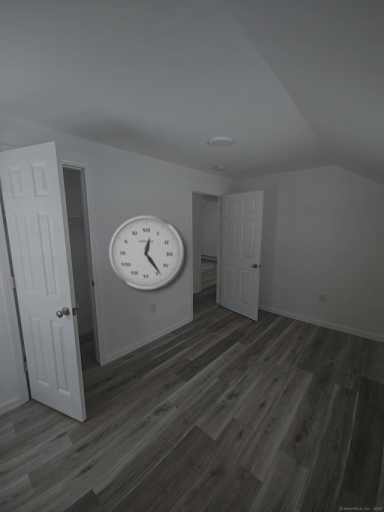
12:24
